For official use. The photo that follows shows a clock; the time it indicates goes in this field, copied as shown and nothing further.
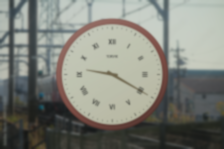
9:20
